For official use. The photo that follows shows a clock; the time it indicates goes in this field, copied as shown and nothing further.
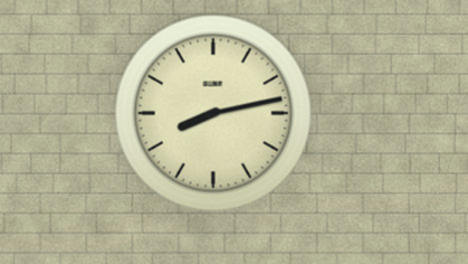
8:13
